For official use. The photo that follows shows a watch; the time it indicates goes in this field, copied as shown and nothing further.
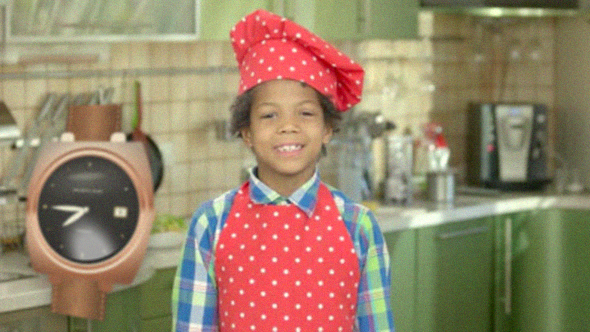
7:45
